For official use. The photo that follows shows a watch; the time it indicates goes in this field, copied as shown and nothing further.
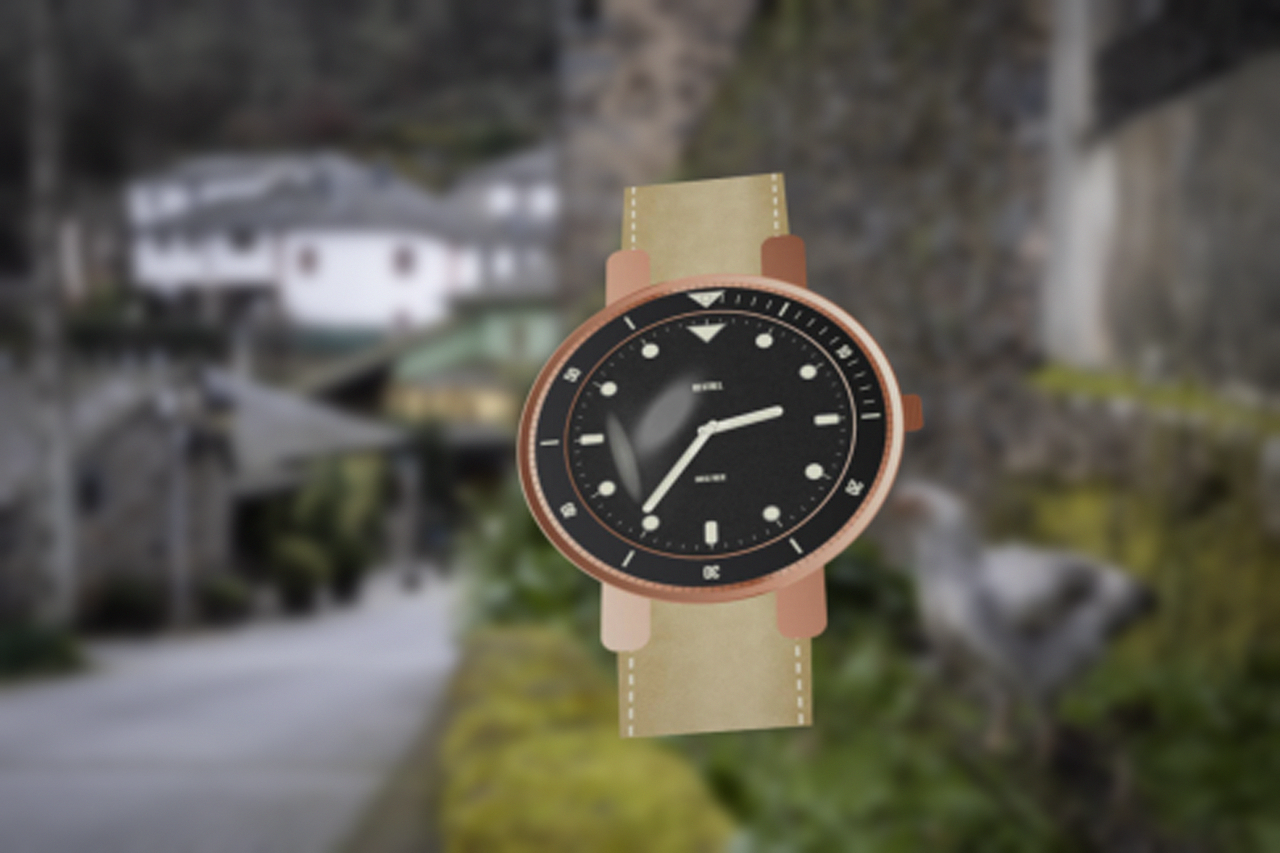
2:36
